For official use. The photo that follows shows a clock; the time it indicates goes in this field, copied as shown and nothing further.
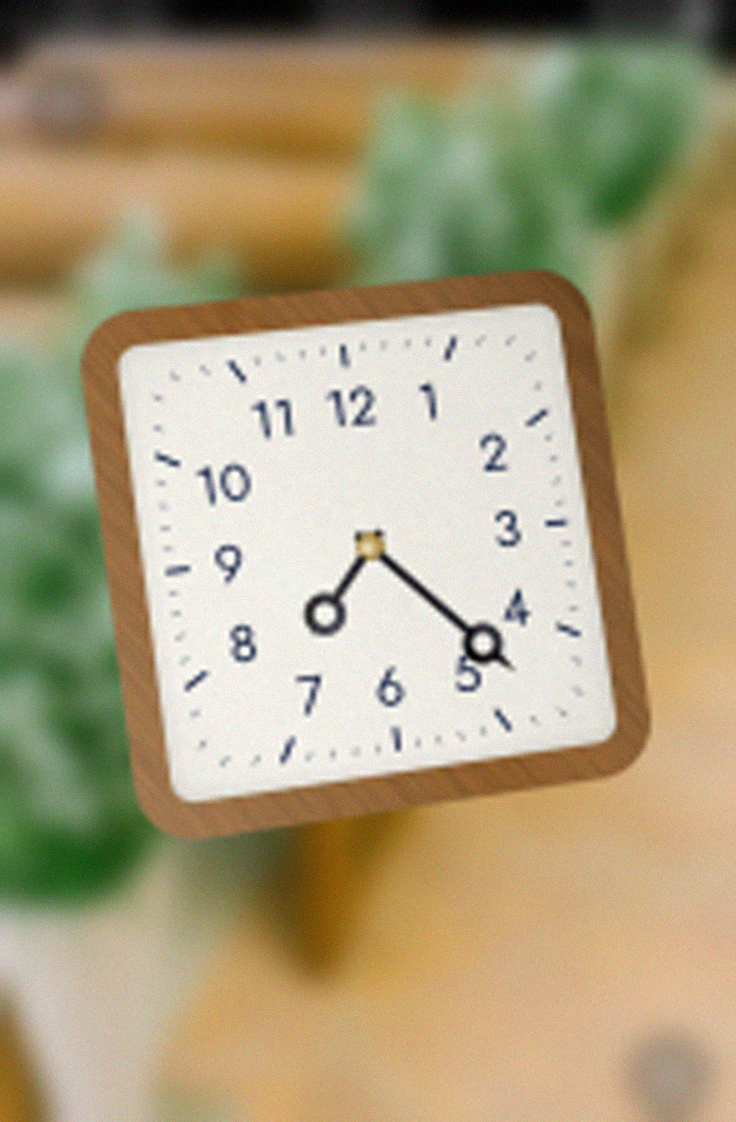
7:23
